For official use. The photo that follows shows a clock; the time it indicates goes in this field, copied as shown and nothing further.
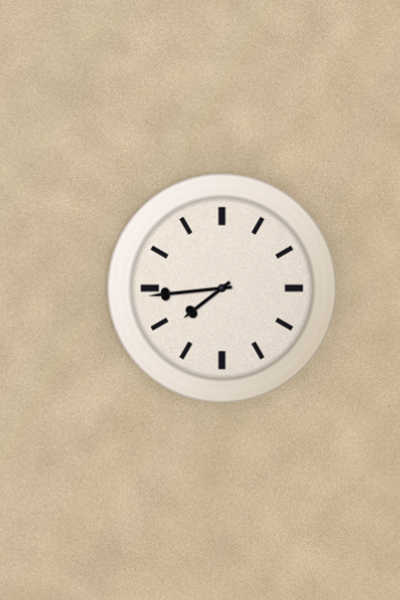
7:44
